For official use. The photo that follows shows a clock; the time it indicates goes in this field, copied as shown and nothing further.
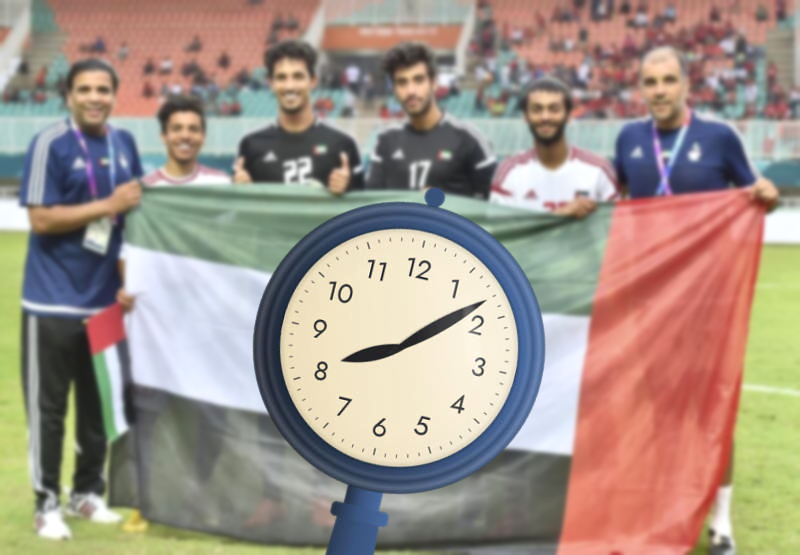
8:08
